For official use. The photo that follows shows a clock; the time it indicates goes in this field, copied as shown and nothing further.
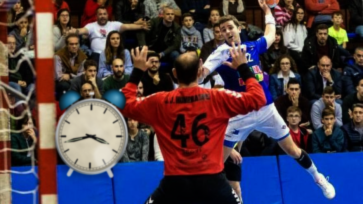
3:43
